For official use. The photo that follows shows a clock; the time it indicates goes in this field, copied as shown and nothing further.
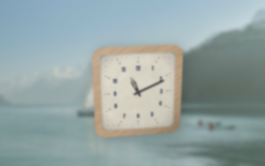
11:11
